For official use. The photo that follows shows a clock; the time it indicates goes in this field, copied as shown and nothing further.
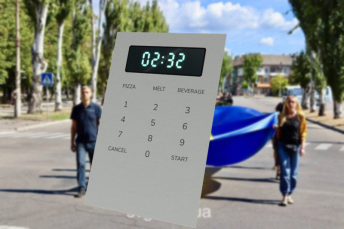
2:32
